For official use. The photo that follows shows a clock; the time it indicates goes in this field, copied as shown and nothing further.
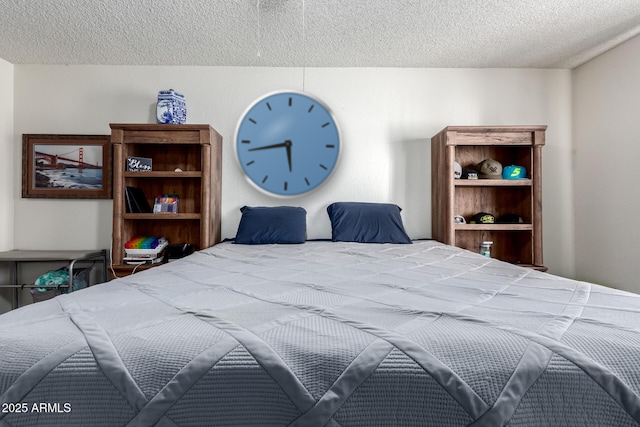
5:43
